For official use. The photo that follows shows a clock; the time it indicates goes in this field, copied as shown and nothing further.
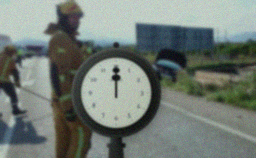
12:00
